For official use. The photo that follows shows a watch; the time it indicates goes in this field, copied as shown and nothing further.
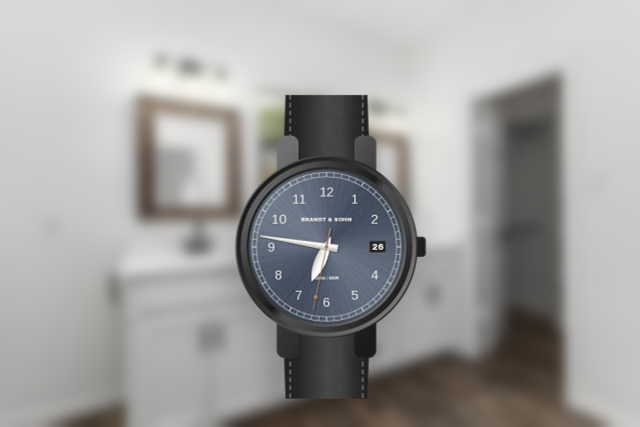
6:46:32
